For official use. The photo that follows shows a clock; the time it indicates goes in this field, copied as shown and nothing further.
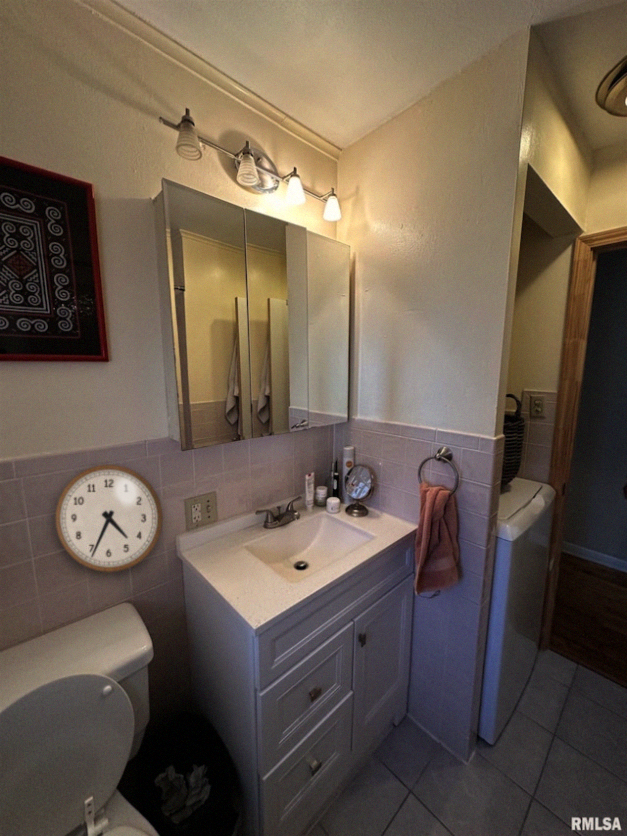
4:34
